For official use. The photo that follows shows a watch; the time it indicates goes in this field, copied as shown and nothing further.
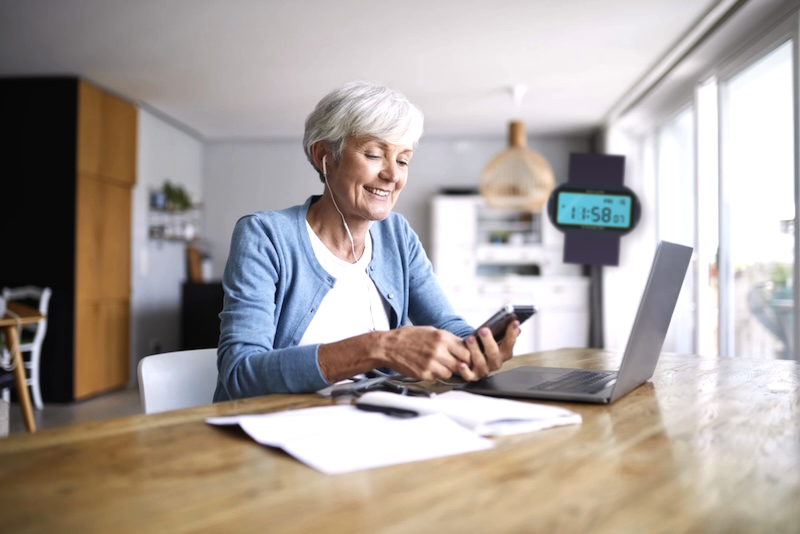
11:58
